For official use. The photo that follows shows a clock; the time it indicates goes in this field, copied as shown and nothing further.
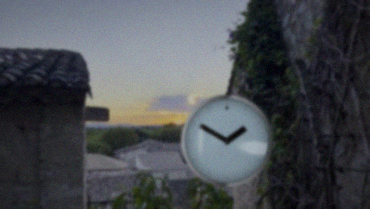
1:50
